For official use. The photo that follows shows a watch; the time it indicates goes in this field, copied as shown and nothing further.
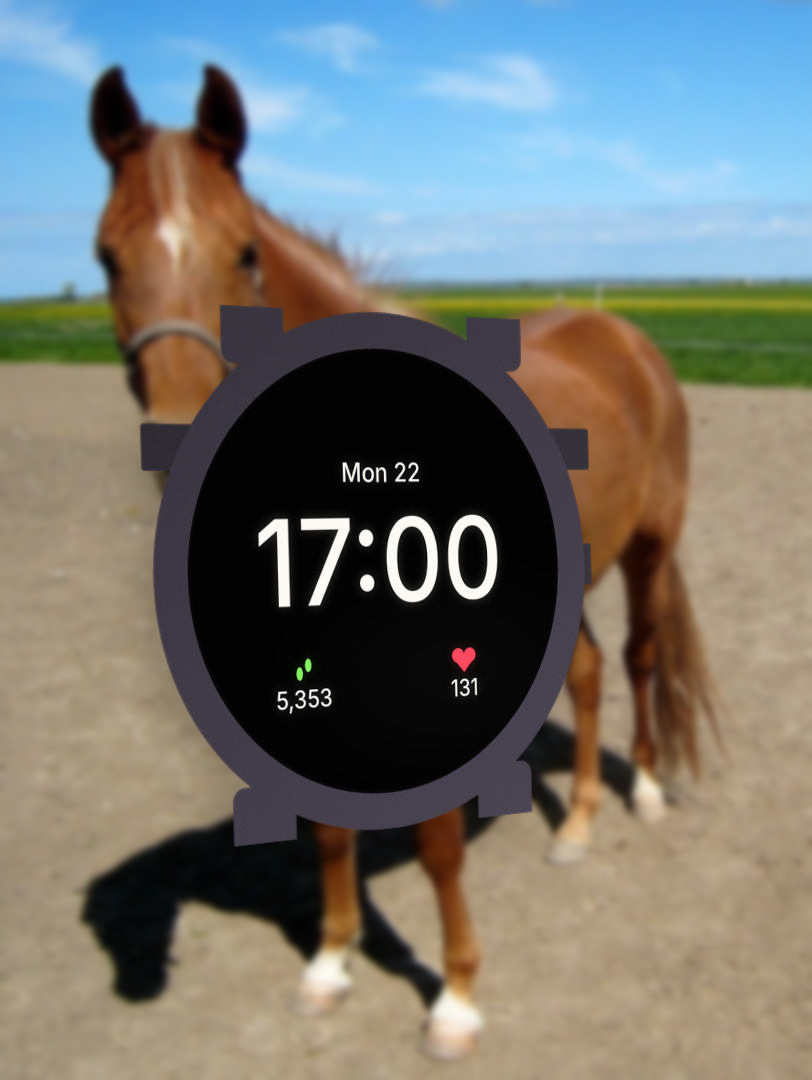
17:00
